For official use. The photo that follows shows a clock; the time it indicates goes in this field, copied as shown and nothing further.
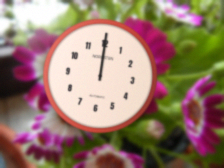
12:00
